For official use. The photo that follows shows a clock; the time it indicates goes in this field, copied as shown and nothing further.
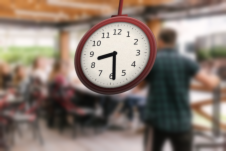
8:29
